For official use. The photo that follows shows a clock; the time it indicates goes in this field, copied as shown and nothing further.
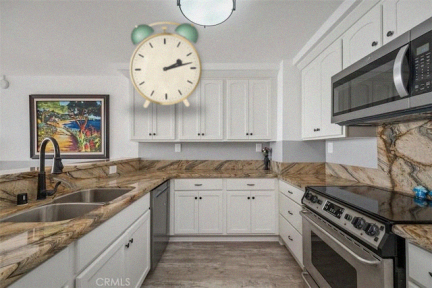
2:13
